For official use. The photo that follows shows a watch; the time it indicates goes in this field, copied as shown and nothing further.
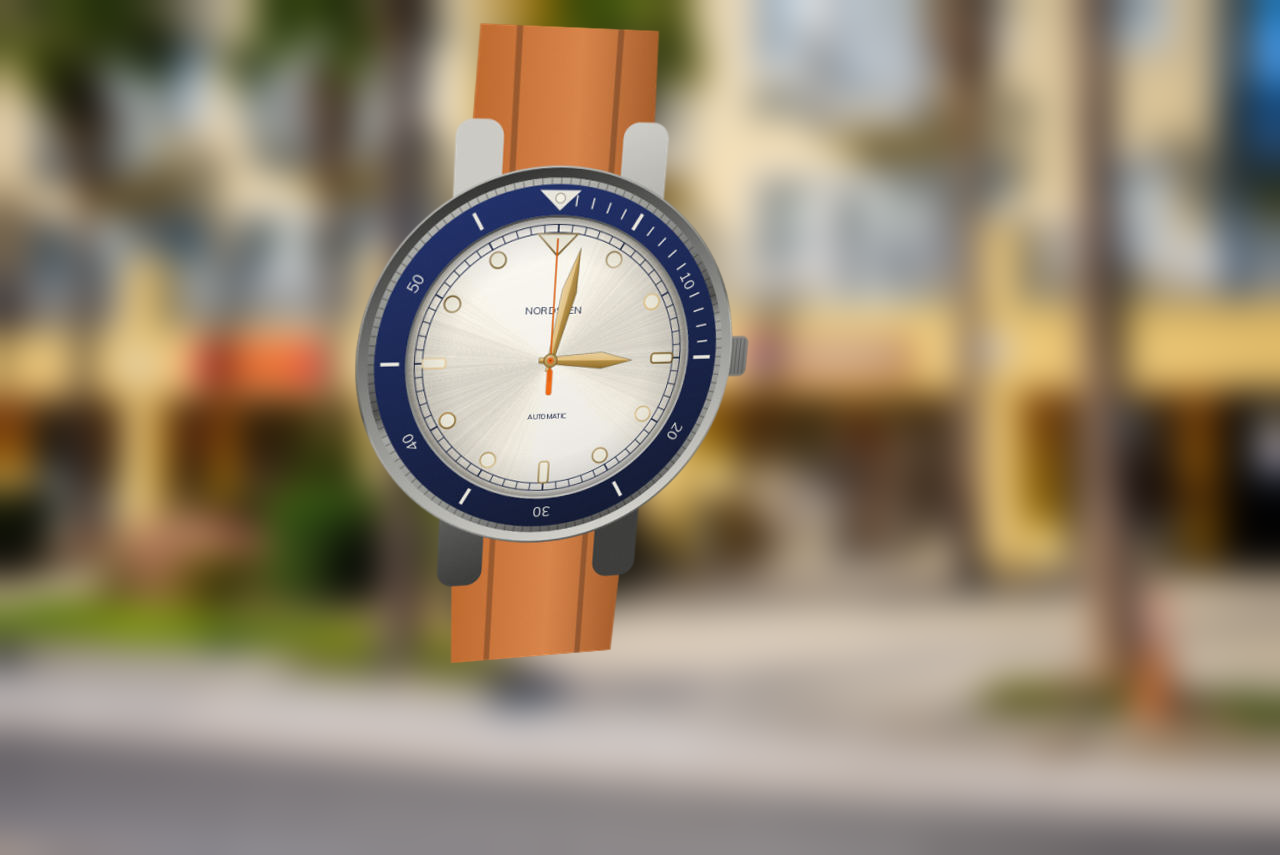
3:02:00
